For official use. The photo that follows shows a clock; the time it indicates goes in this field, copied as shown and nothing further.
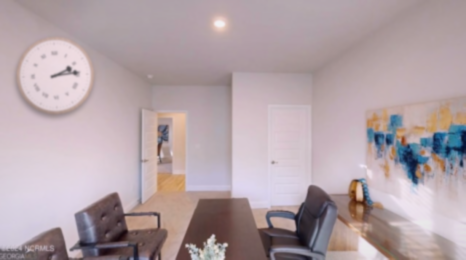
2:14
